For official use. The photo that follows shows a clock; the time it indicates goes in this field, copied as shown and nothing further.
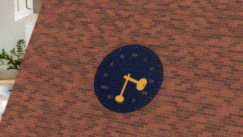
3:31
